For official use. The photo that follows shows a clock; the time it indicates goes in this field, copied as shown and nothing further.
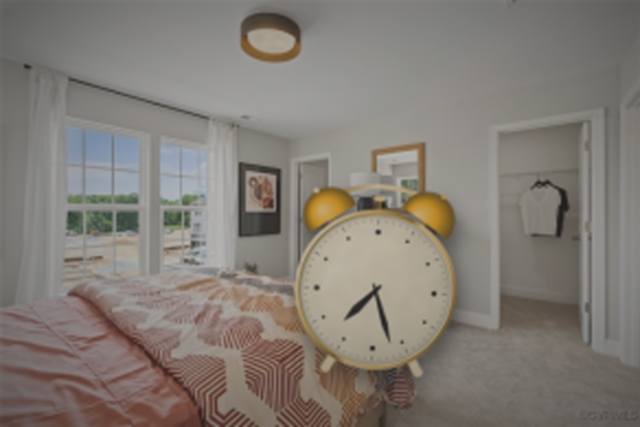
7:27
